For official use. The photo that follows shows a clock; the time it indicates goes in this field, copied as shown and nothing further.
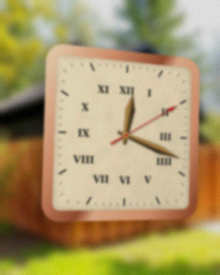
12:18:10
